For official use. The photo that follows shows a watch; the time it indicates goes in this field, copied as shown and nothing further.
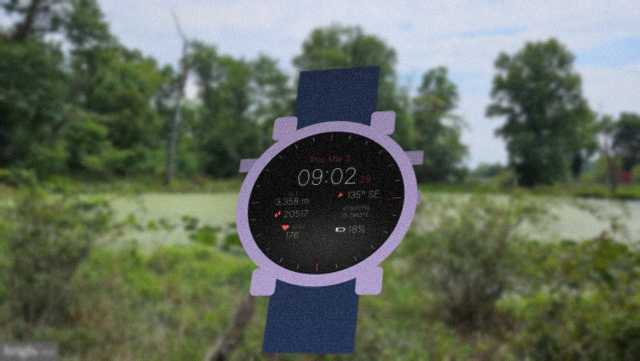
9:02:29
